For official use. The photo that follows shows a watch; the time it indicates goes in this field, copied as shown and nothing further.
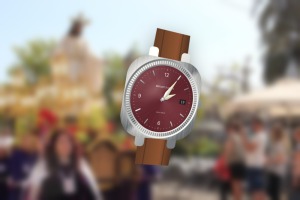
2:05
